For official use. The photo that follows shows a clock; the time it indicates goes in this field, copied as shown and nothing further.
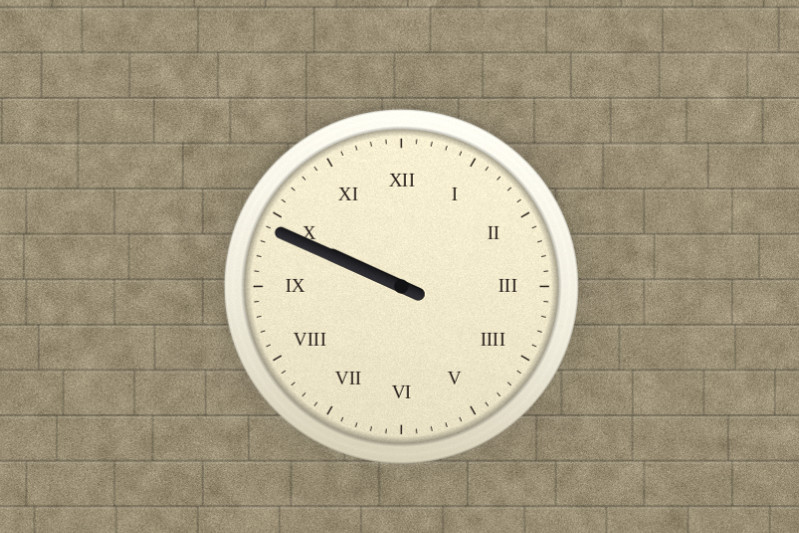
9:49
